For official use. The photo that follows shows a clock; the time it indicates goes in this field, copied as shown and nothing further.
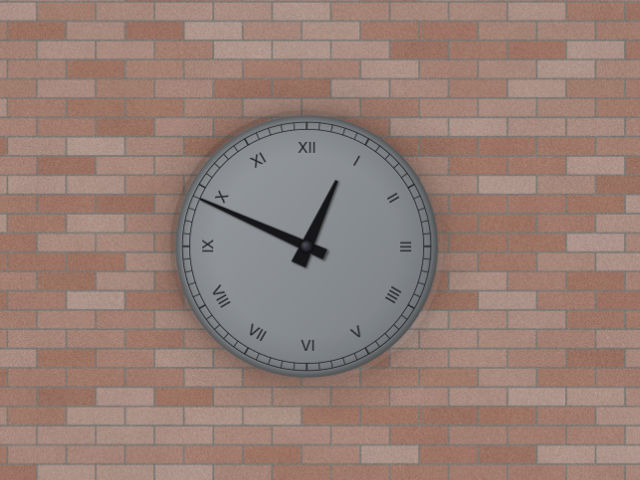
12:49
